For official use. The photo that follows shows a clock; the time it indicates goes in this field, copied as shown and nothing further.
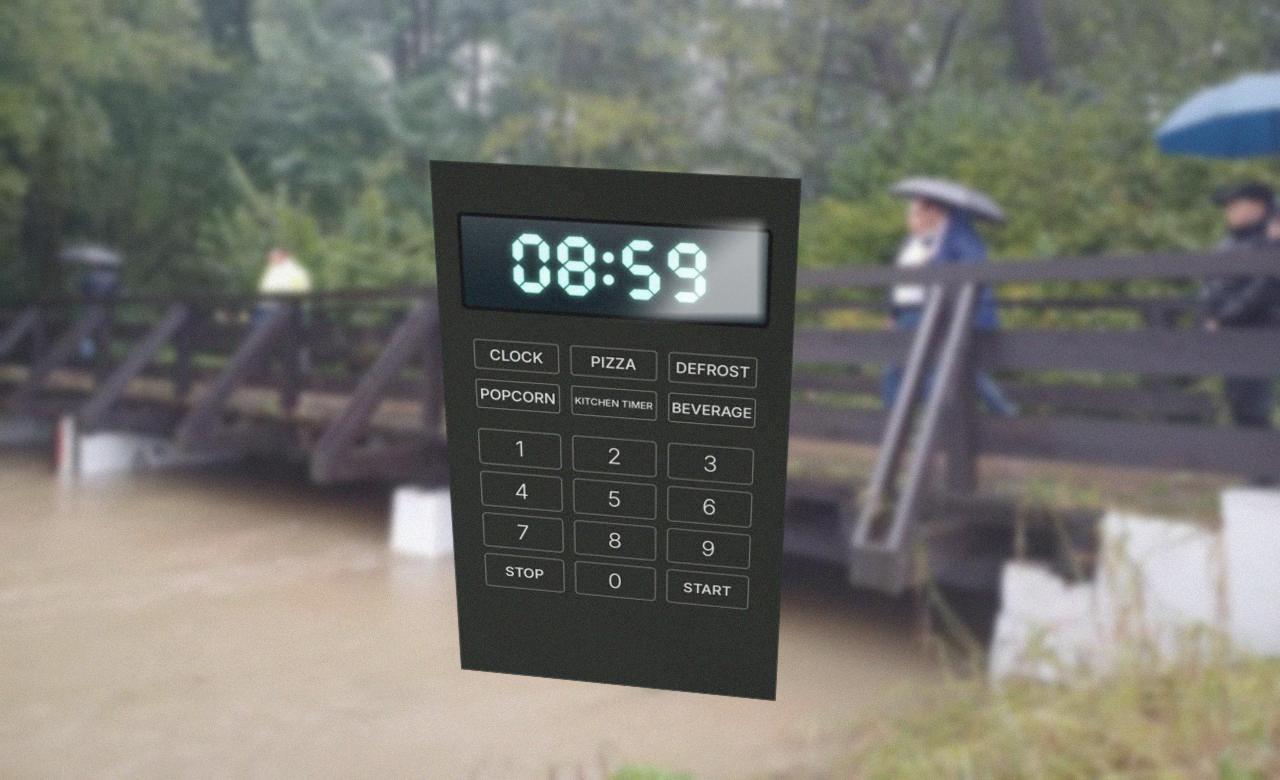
8:59
